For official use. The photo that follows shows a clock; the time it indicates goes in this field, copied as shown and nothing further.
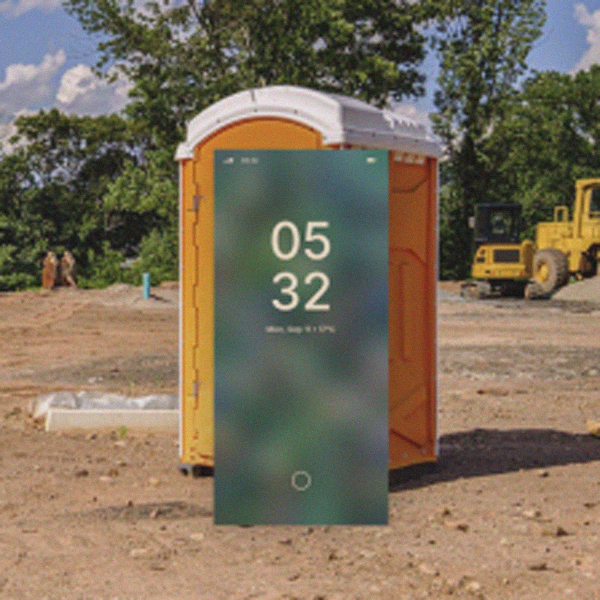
5:32
